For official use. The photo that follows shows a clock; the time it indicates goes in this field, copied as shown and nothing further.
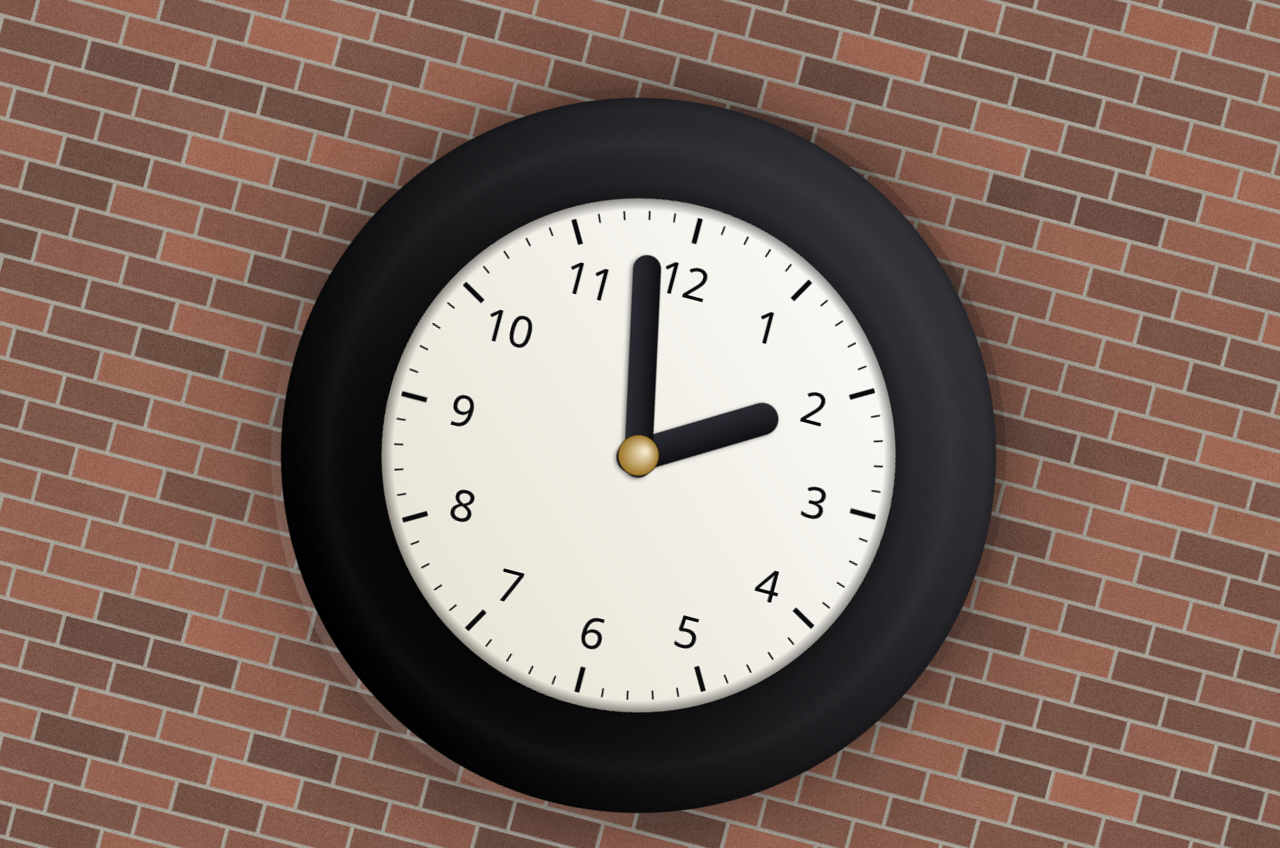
1:58
